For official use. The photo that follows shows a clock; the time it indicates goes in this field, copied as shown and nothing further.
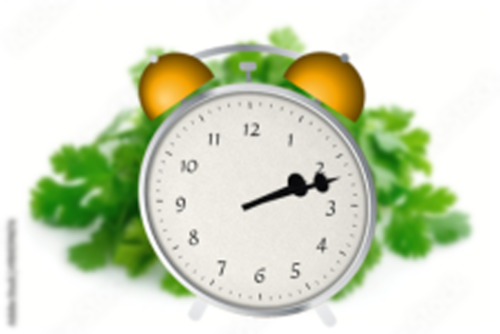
2:12
